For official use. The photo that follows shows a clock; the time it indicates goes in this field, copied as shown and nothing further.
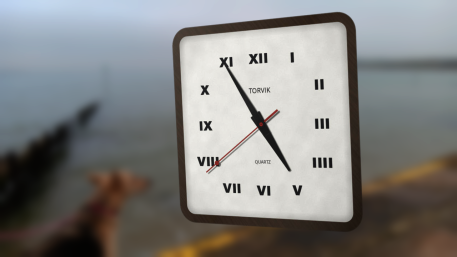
4:54:39
